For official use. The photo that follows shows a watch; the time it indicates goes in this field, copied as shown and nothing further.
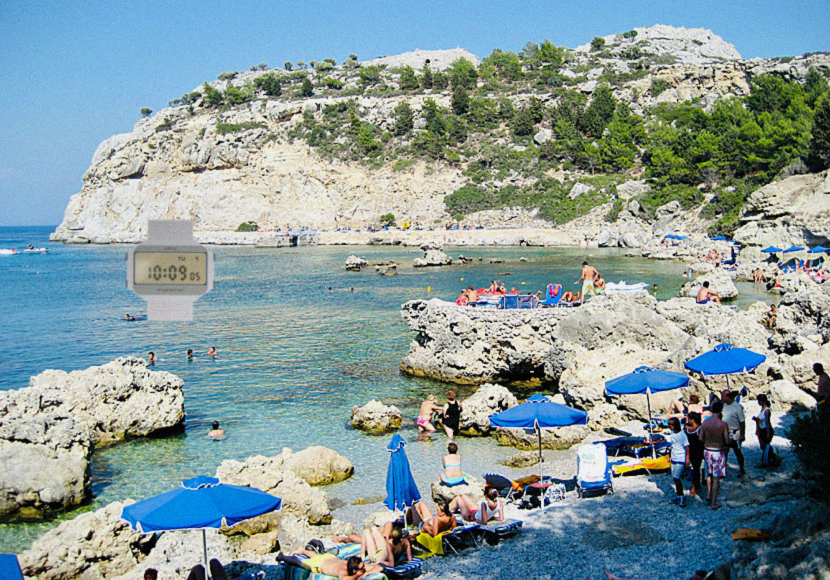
10:09
